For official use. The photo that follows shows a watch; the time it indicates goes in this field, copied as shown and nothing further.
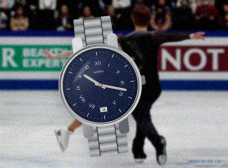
10:18
